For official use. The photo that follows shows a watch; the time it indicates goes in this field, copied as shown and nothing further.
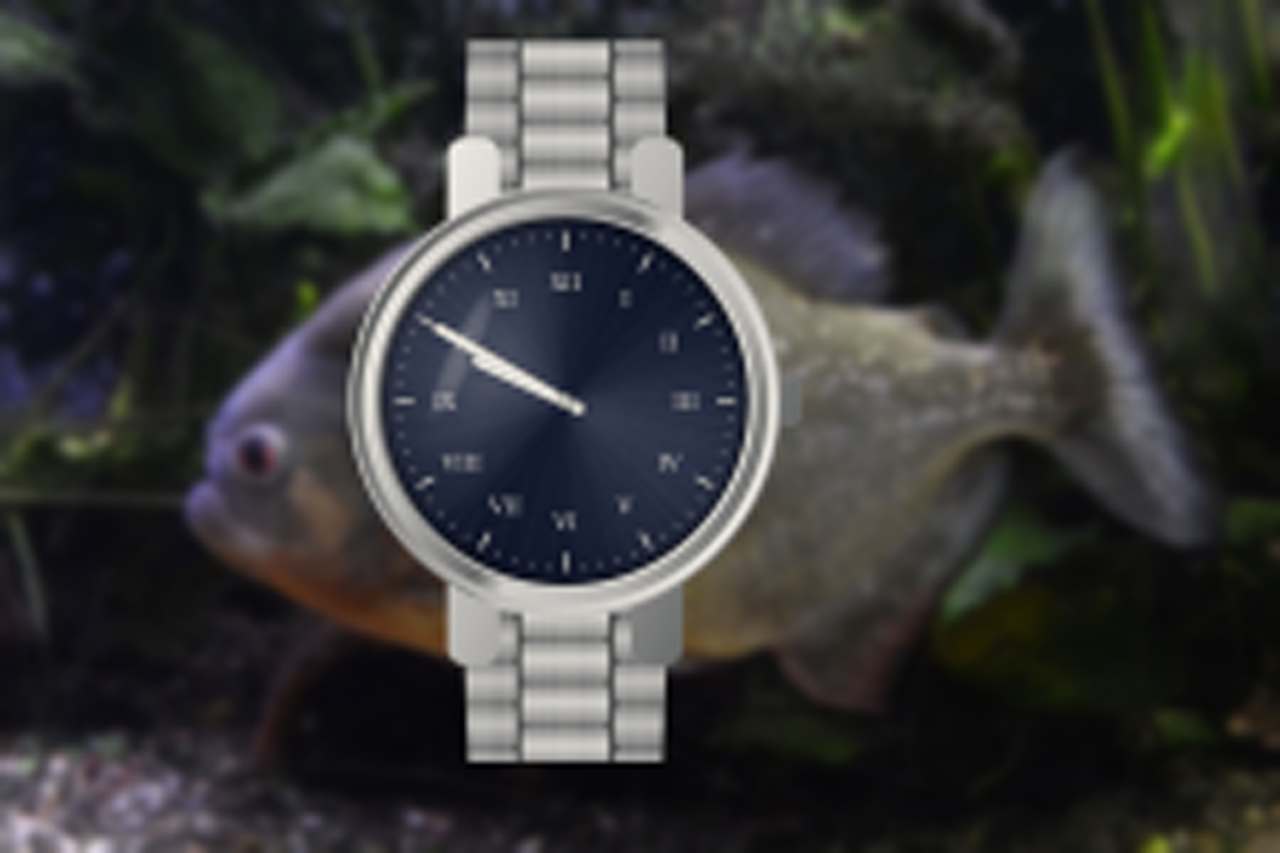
9:50
